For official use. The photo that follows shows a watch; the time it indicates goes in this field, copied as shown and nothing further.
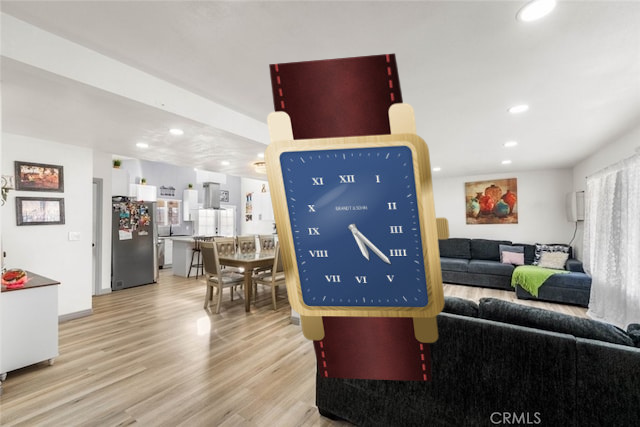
5:23
